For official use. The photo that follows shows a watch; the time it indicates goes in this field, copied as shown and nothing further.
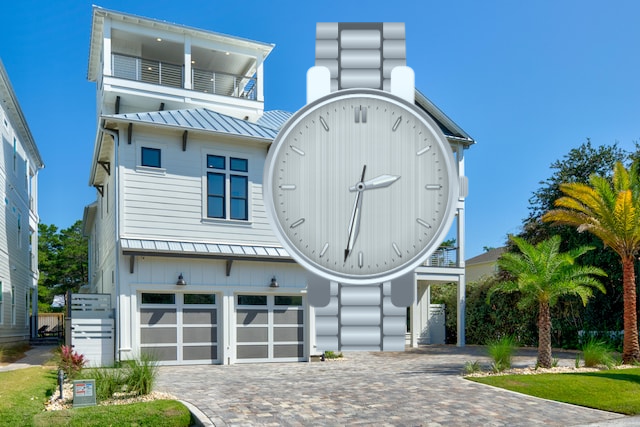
2:31:32
